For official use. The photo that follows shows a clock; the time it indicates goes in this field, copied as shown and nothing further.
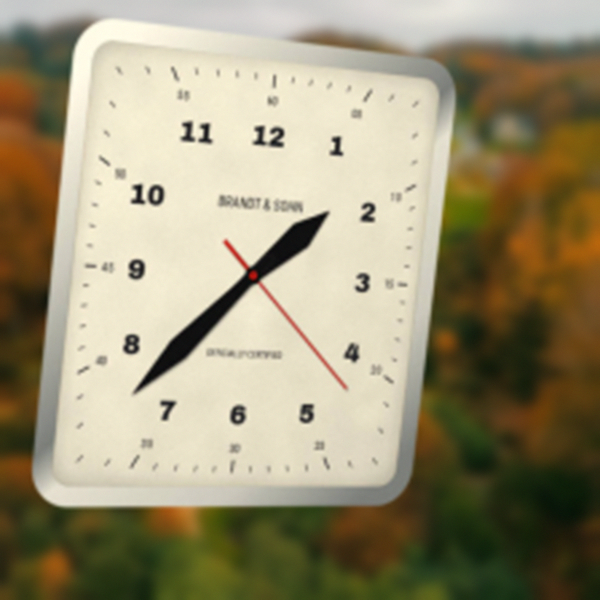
1:37:22
